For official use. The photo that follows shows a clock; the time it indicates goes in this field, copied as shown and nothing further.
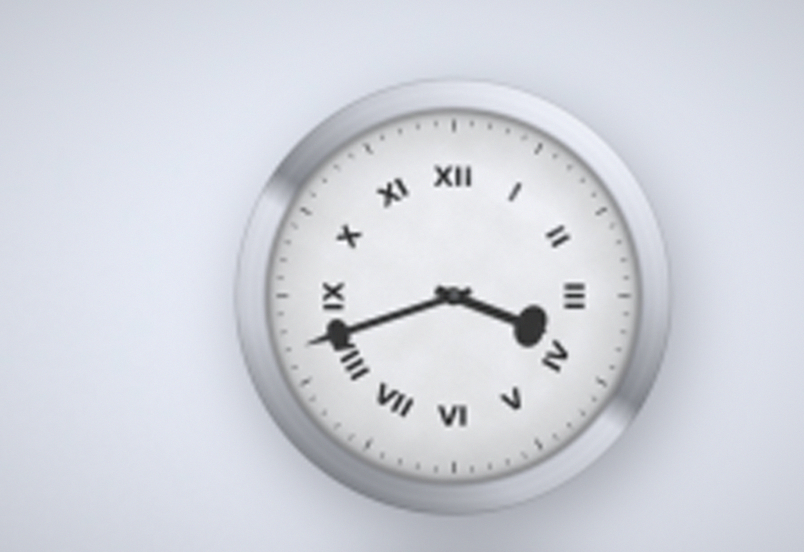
3:42
